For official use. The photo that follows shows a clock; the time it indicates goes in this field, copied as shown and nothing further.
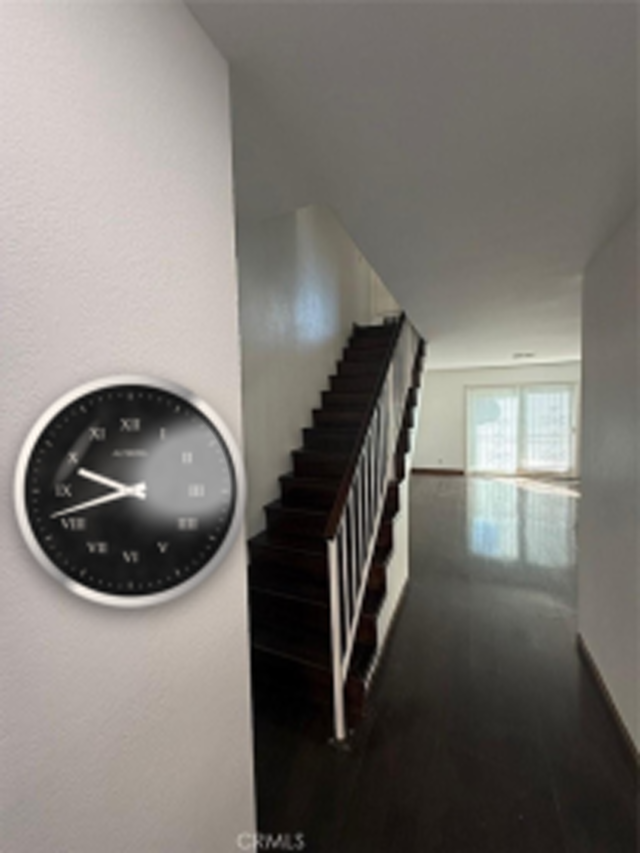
9:42
